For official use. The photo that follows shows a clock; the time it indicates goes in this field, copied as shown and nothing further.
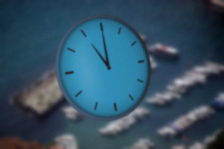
11:00
